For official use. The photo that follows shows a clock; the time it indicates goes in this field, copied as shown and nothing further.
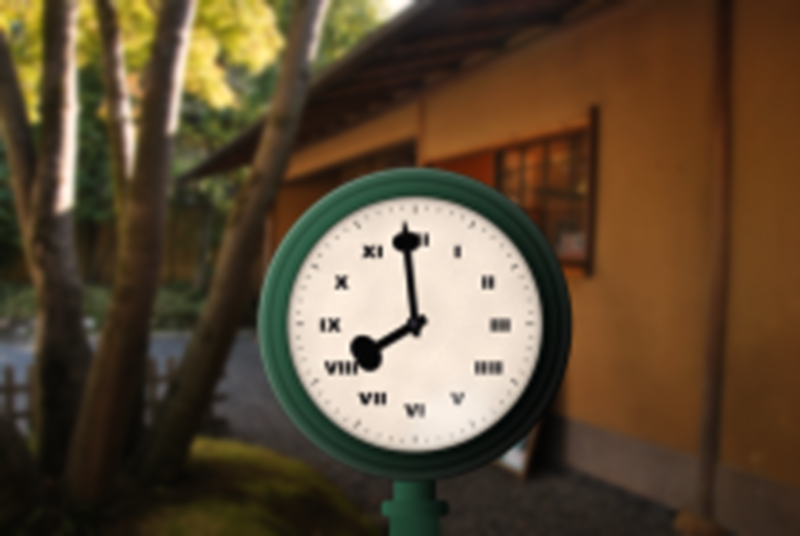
7:59
